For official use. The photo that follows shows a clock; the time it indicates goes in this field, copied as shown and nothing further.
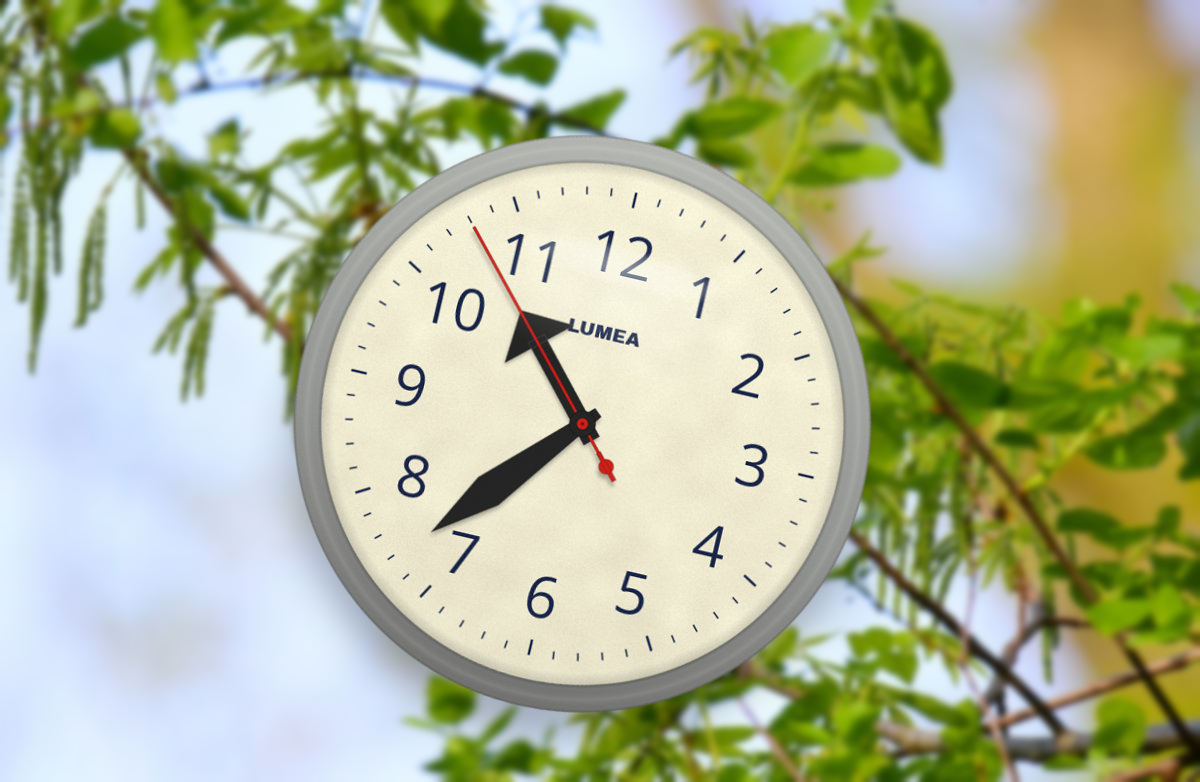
10:36:53
